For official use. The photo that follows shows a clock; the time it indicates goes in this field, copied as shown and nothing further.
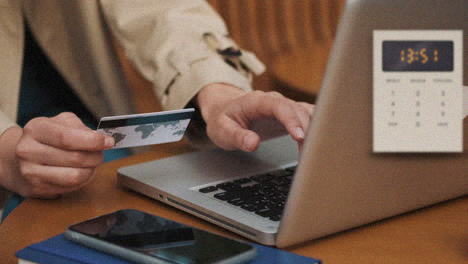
13:51
